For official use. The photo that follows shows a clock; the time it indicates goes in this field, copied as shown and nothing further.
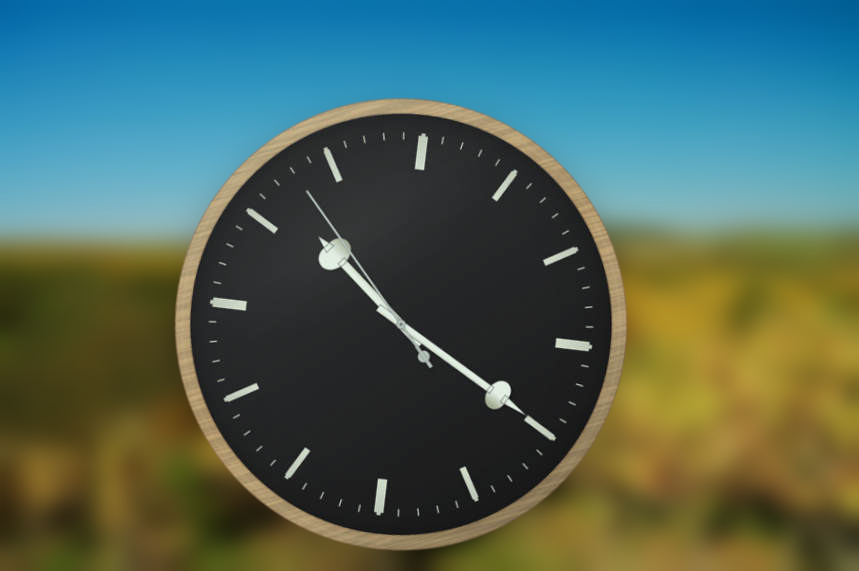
10:19:53
